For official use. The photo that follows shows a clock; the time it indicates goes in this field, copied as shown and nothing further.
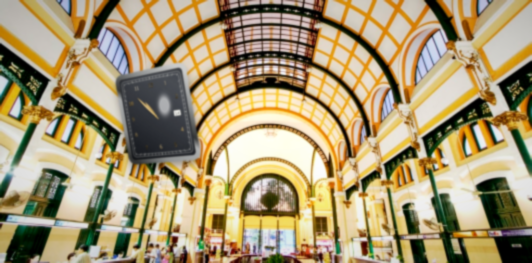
10:53
